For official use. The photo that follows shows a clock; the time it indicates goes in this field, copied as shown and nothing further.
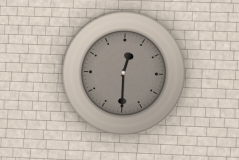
12:30
